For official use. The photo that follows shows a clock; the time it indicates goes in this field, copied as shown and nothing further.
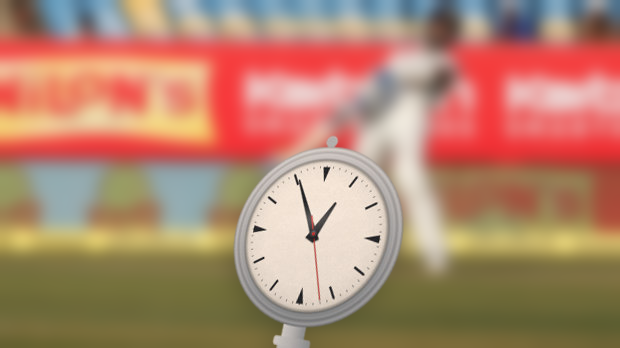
12:55:27
